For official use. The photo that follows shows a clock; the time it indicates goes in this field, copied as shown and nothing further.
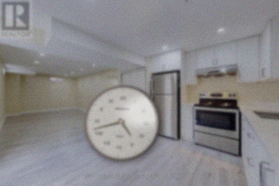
4:42
